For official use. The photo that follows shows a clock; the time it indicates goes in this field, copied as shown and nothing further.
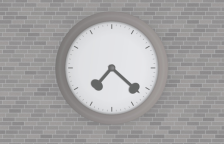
7:22
